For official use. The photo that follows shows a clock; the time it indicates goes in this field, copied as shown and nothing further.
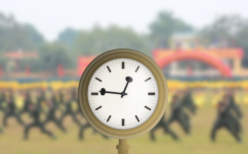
12:46
